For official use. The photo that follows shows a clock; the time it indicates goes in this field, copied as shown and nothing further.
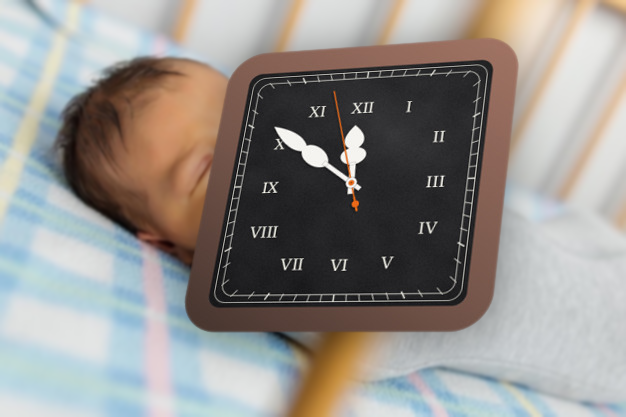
11:50:57
